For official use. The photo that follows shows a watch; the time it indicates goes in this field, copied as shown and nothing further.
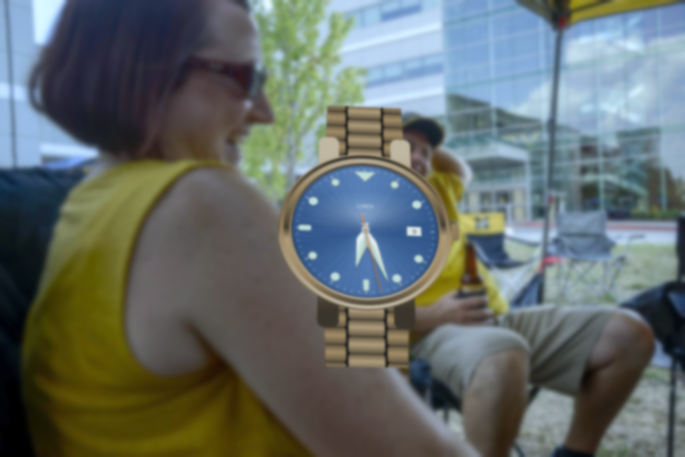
6:26:28
